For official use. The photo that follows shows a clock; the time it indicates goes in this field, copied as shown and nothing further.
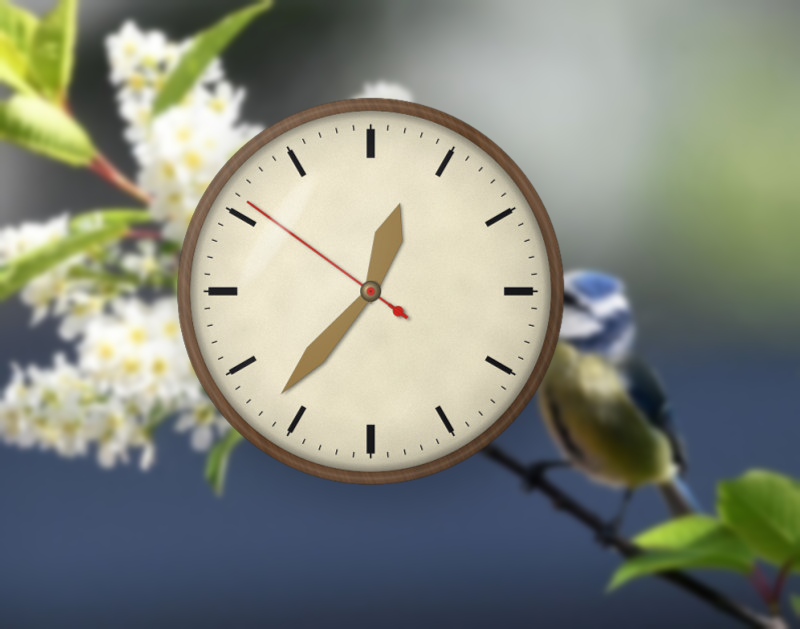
12:36:51
